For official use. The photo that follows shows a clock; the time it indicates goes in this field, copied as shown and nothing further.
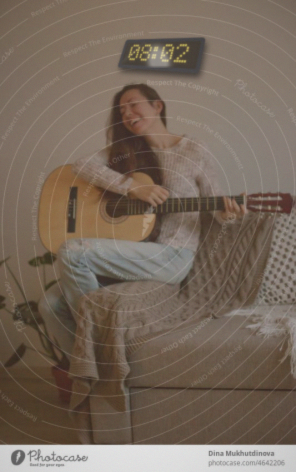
8:02
